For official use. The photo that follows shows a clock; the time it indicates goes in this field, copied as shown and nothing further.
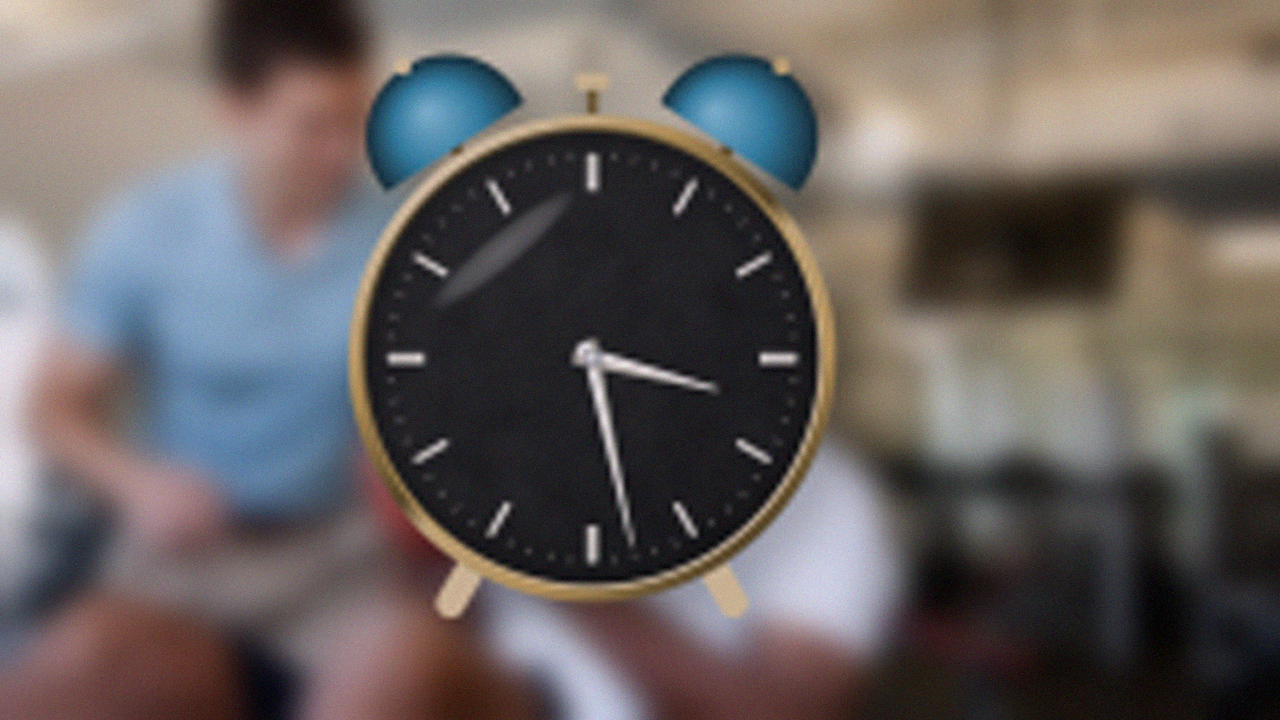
3:28
